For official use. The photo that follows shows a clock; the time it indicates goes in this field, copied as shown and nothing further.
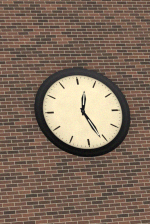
12:26
